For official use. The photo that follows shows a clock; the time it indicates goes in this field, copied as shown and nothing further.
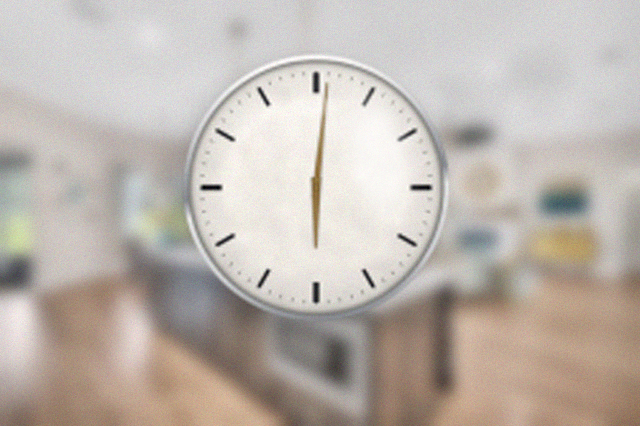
6:01
